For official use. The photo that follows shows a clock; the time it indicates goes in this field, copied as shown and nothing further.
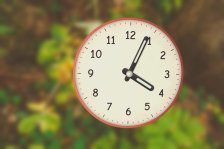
4:04
